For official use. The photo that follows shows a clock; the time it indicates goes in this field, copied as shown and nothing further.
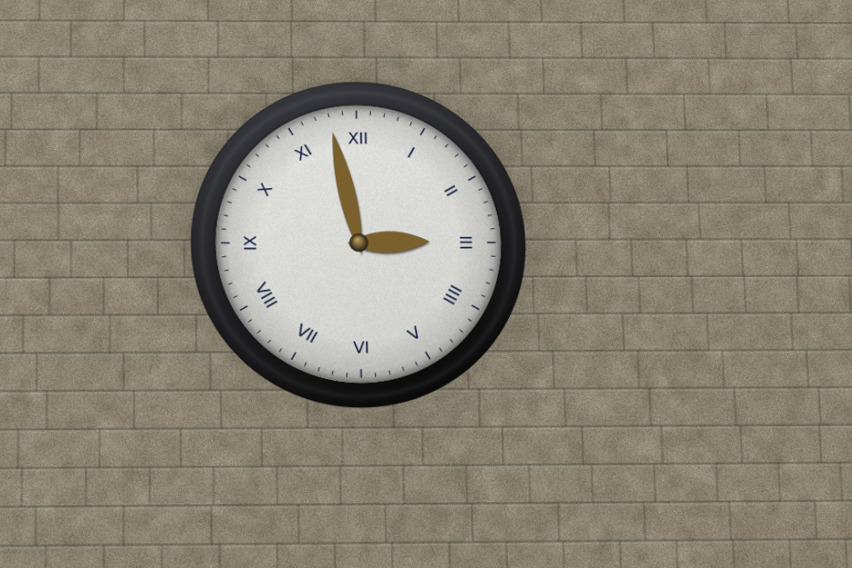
2:58
